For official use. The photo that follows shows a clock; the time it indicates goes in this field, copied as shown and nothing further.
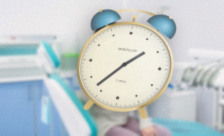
1:37
